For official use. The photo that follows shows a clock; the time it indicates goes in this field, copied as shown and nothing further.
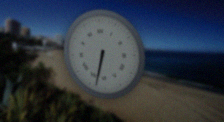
6:33
